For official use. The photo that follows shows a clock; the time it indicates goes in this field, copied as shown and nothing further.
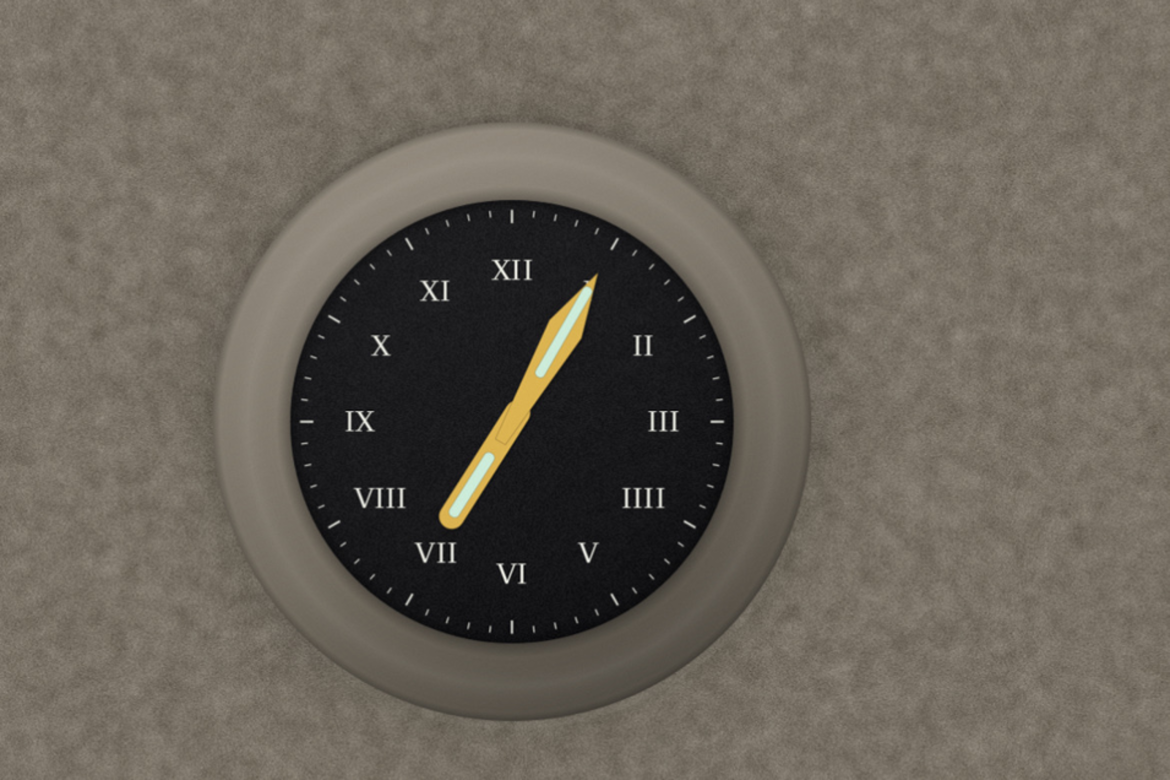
7:05
